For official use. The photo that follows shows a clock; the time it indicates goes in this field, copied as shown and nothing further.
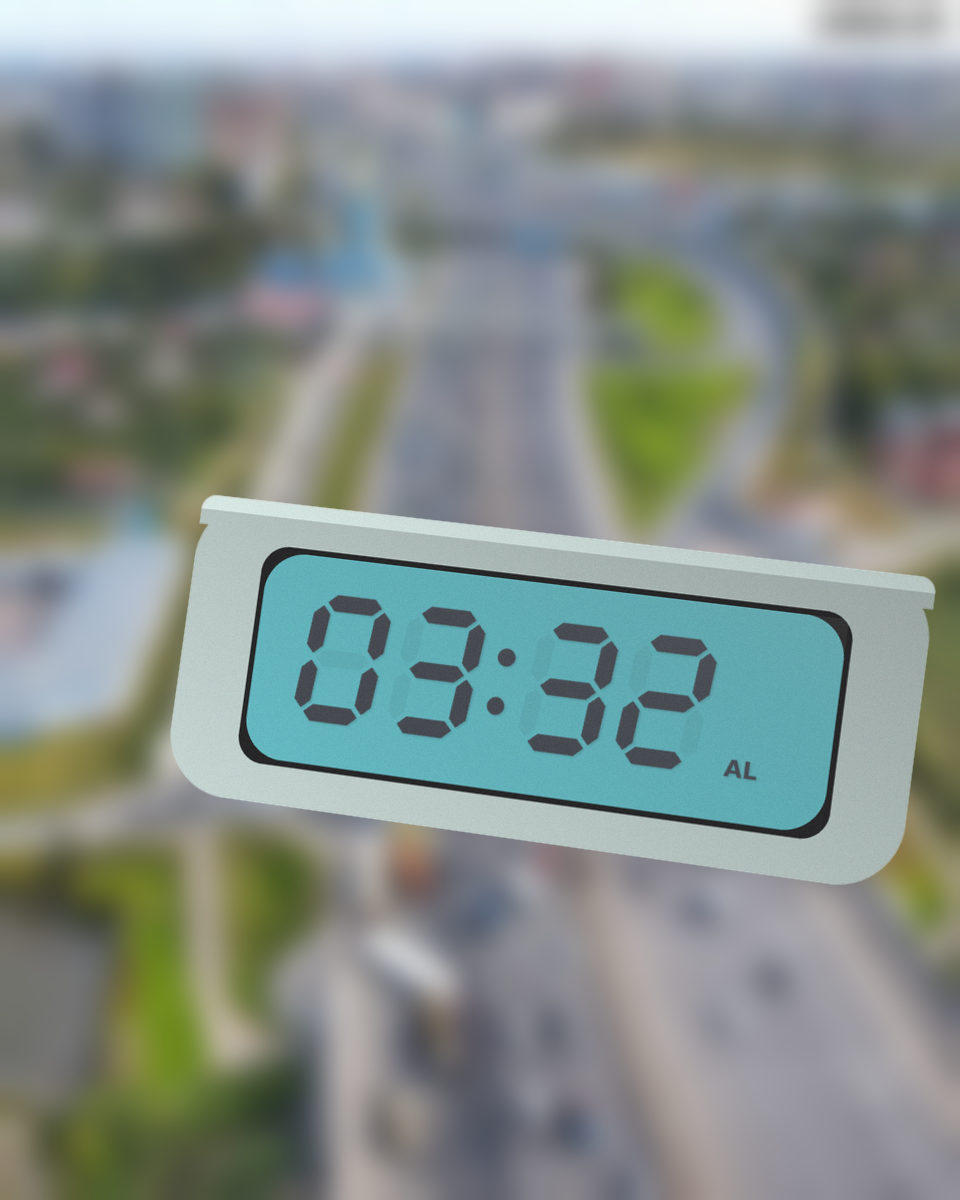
3:32
